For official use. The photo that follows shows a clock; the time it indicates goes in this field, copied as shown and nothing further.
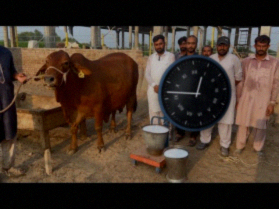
12:47
